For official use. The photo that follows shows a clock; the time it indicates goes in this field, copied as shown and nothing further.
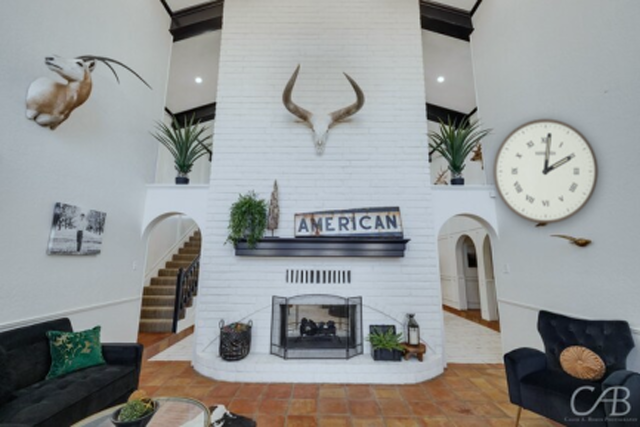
2:01
